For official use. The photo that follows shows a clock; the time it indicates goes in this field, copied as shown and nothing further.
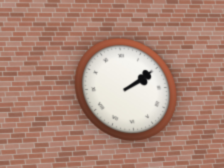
2:10
